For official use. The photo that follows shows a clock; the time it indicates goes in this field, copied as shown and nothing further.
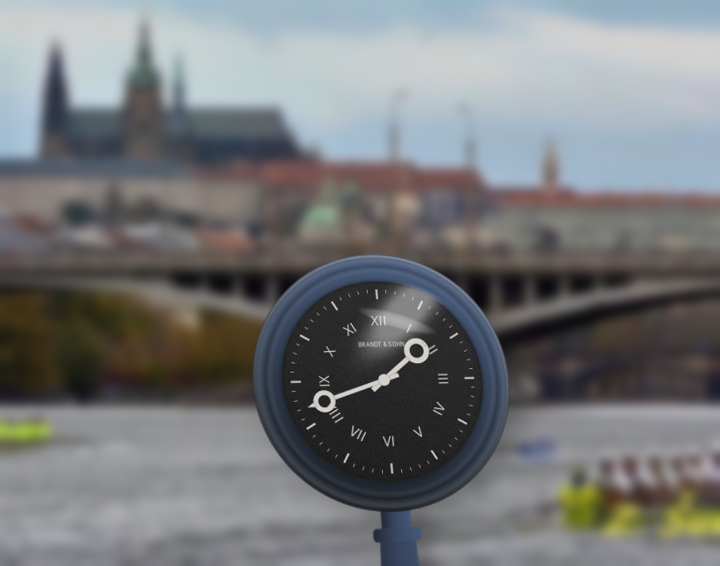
1:42
